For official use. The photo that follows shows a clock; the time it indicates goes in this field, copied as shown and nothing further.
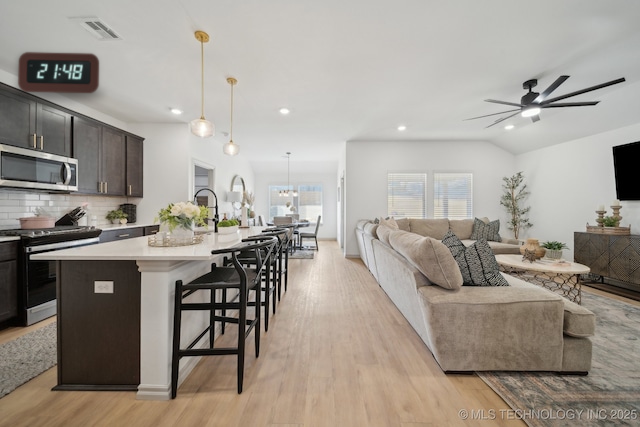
21:48
